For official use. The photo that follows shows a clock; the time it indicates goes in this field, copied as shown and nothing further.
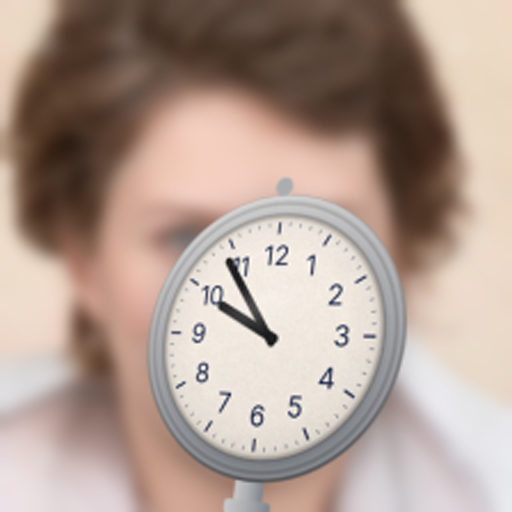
9:54
